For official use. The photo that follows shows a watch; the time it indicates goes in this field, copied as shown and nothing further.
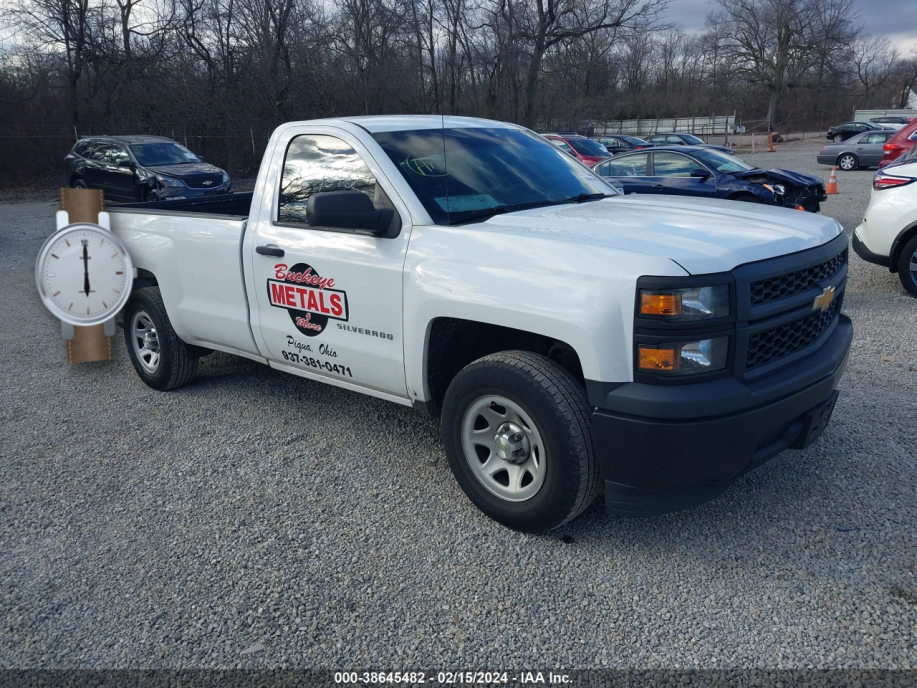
6:00
